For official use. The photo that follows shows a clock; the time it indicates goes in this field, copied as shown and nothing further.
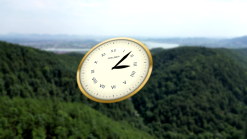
3:08
